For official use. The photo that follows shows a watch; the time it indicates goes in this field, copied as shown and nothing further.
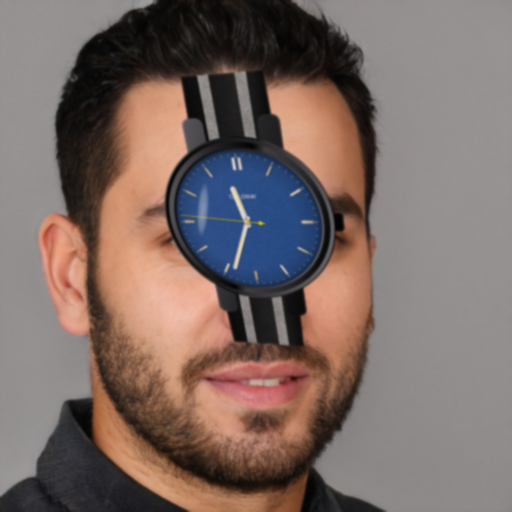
11:33:46
